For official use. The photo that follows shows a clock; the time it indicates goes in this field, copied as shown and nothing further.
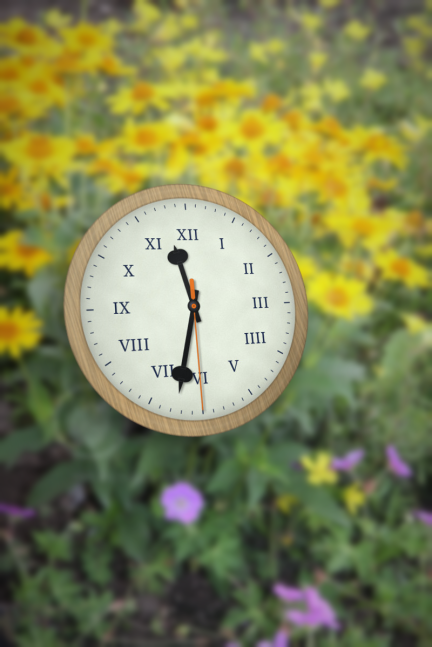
11:32:30
